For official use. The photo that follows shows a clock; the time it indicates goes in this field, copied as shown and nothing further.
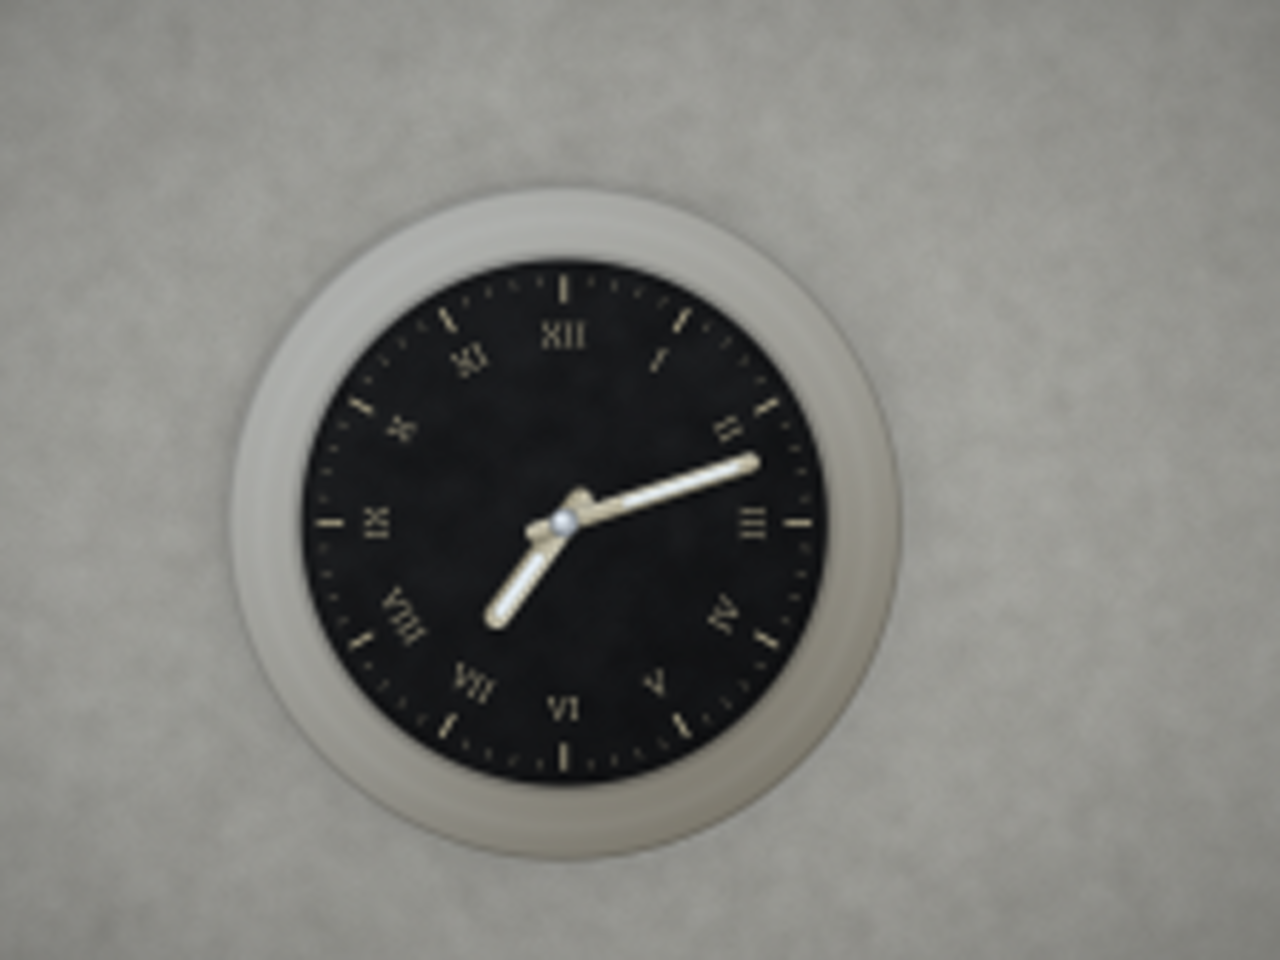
7:12
